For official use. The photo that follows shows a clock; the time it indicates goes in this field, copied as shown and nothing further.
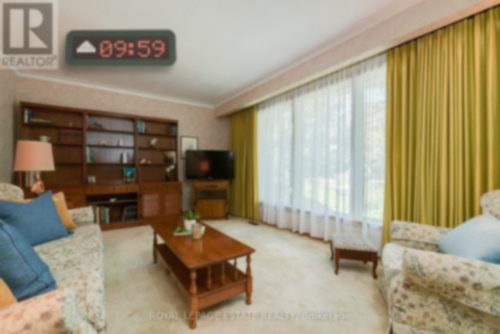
9:59
